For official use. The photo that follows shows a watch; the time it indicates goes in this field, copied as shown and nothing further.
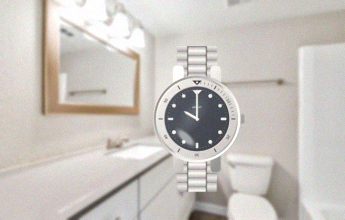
10:00
